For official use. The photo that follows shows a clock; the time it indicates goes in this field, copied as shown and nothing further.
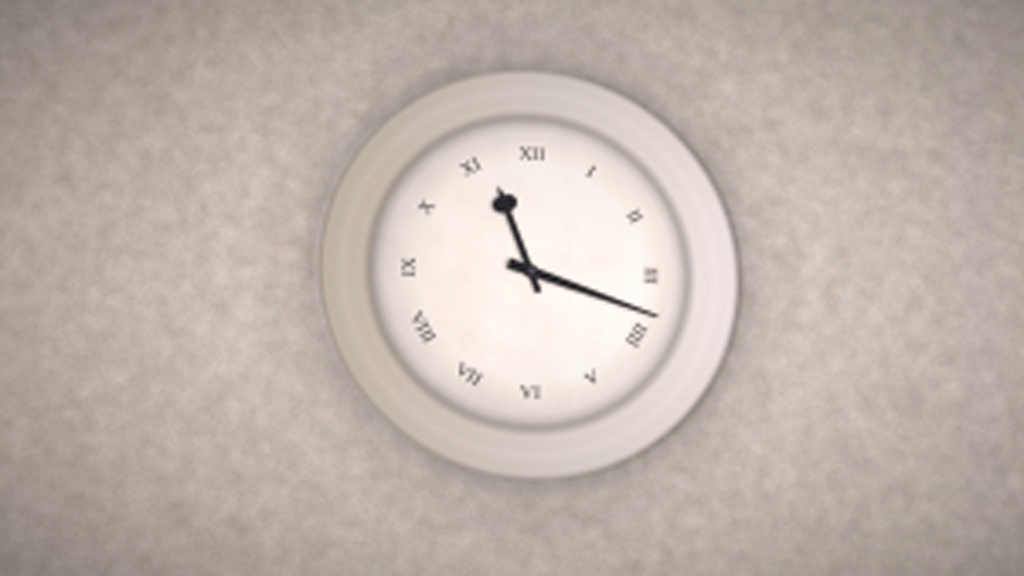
11:18
